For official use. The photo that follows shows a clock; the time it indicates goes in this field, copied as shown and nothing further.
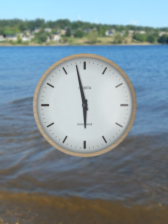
5:58
